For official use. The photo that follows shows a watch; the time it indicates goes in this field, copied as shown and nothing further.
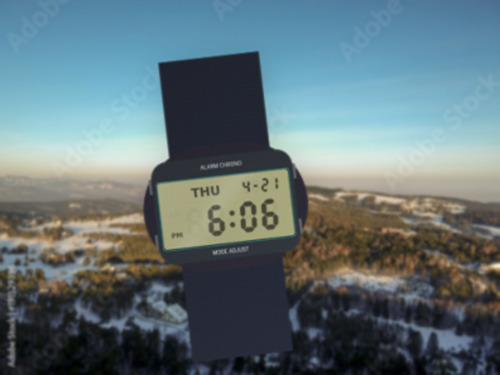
6:06
